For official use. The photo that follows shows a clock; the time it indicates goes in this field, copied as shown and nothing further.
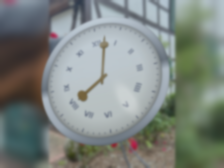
8:02
